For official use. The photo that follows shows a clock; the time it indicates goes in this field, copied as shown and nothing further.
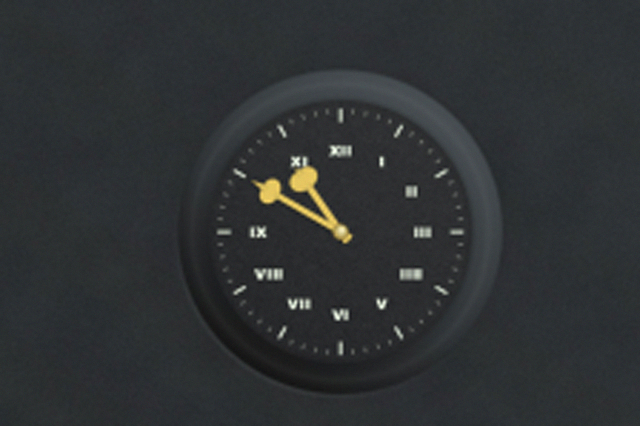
10:50
